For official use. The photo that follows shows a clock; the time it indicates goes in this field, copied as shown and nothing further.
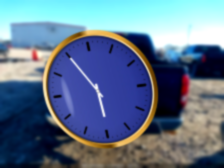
5:55
